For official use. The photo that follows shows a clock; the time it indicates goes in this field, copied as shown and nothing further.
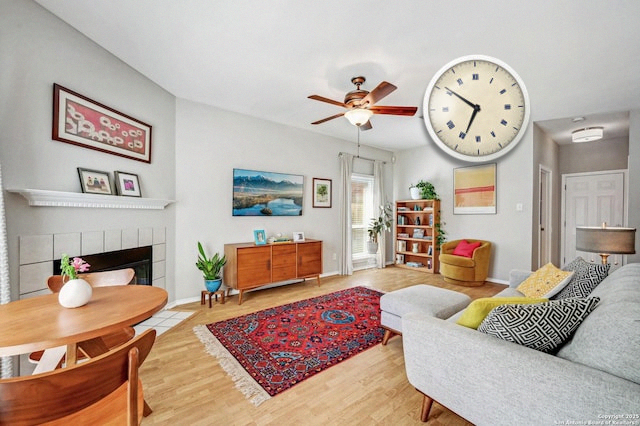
6:51
